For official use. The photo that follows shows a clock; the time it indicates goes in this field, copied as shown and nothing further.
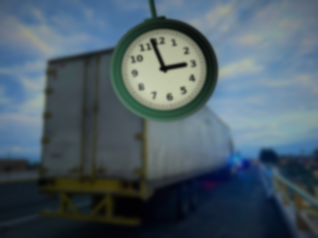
2:58
